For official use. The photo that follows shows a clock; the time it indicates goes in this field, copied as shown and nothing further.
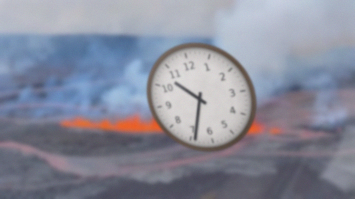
10:34
